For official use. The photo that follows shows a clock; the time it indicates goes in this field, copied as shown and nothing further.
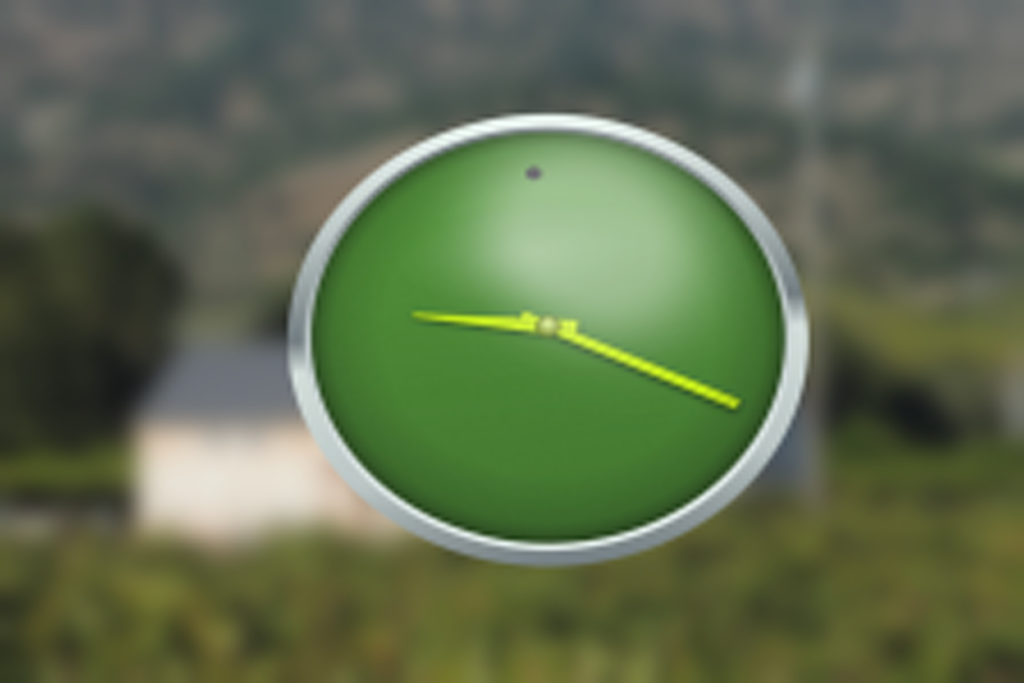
9:20
